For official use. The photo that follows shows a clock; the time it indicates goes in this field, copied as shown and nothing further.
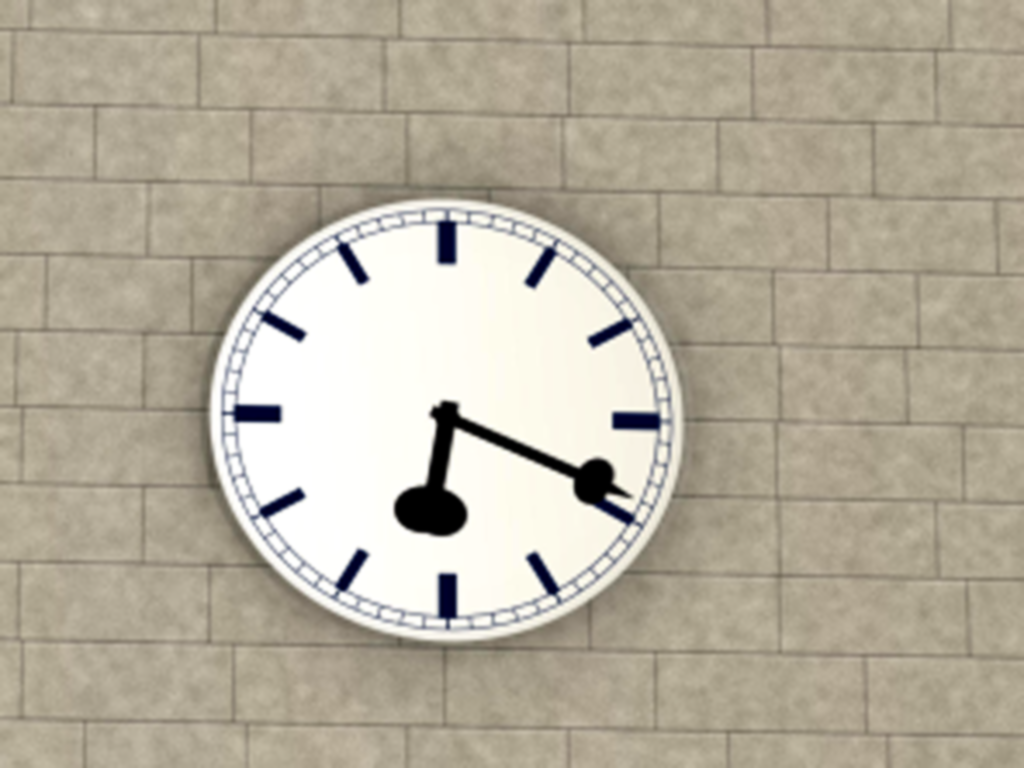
6:19
